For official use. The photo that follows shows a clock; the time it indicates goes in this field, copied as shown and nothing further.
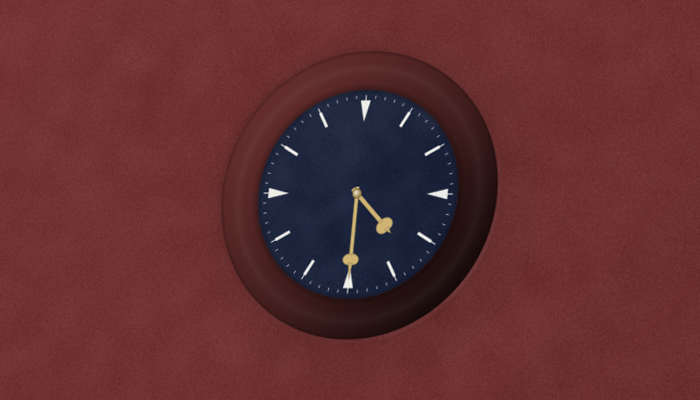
4:30
